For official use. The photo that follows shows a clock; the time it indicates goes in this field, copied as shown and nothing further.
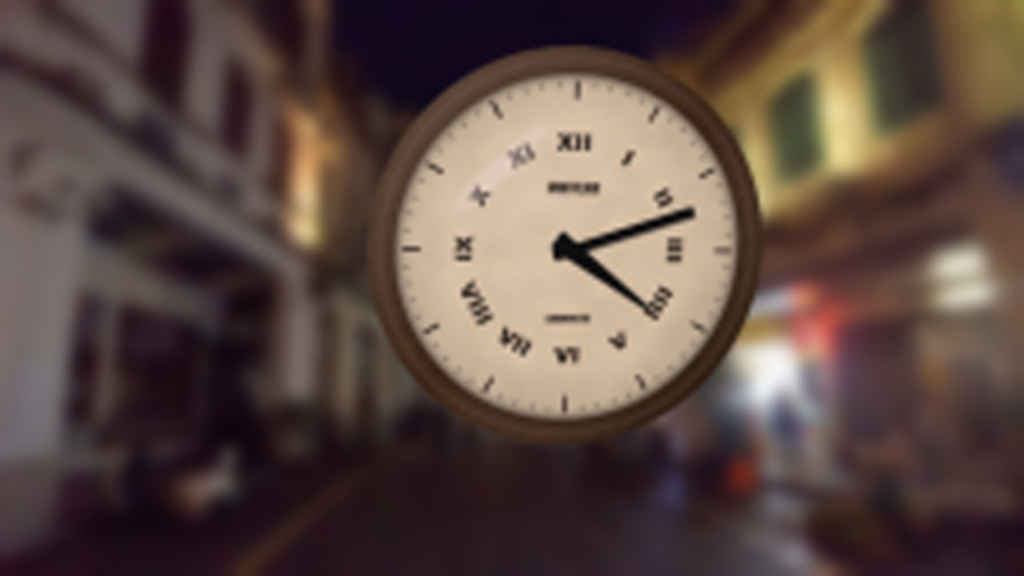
4:12
